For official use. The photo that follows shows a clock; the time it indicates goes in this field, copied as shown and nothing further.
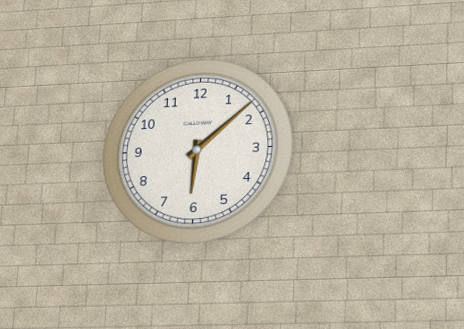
6:08
